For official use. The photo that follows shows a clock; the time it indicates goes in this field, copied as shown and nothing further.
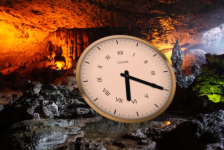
6:20
